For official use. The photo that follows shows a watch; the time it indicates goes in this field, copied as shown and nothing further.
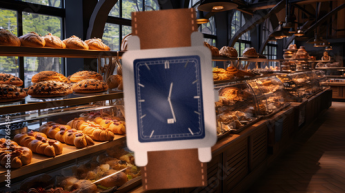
12:28
